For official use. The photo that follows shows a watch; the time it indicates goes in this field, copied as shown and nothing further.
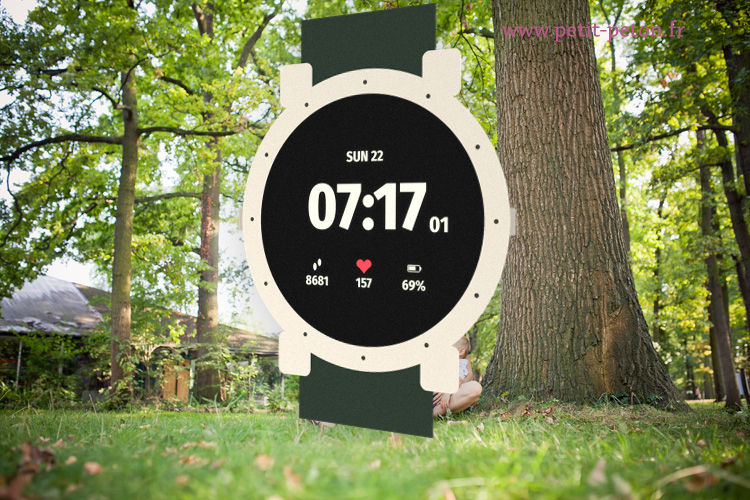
7:17:01
